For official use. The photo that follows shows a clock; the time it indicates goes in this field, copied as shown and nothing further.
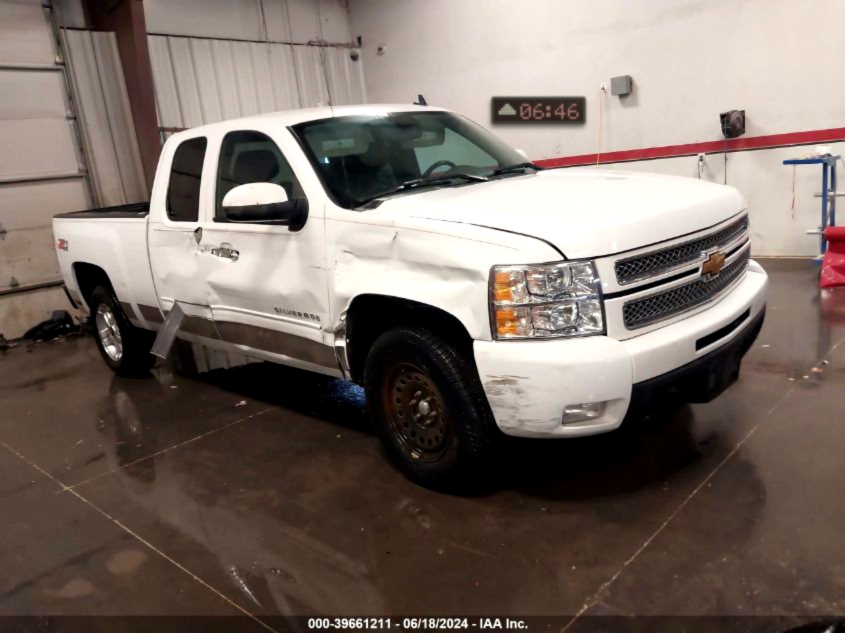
6:46
